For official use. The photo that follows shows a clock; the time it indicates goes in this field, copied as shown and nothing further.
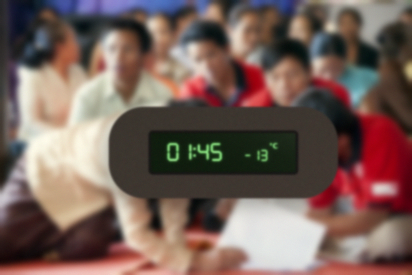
1:45
